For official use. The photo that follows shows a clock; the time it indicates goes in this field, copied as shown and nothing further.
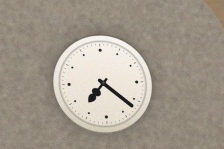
7:22
